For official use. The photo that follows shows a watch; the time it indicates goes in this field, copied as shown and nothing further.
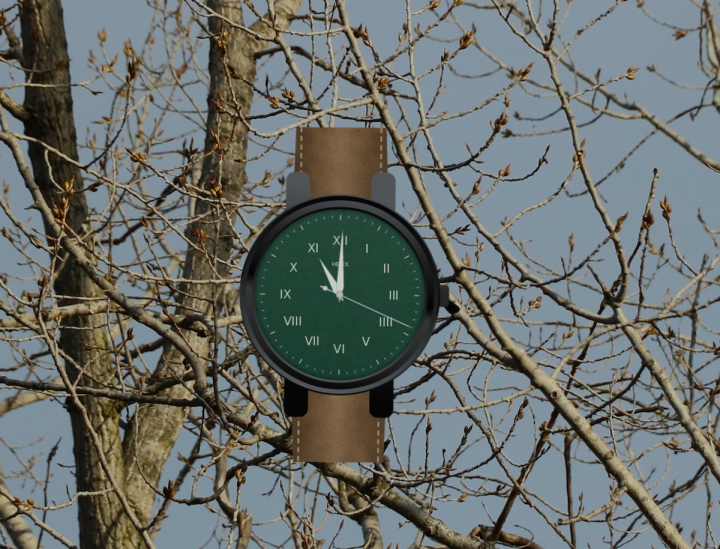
11:00:19
